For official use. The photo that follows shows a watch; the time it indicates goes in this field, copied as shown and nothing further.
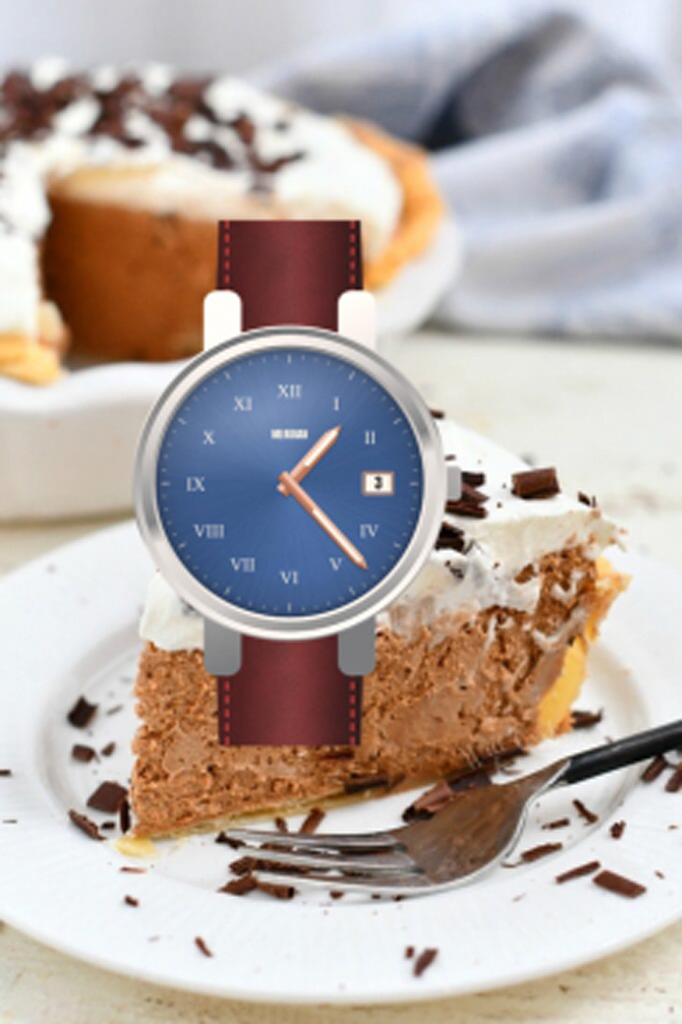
1:23
